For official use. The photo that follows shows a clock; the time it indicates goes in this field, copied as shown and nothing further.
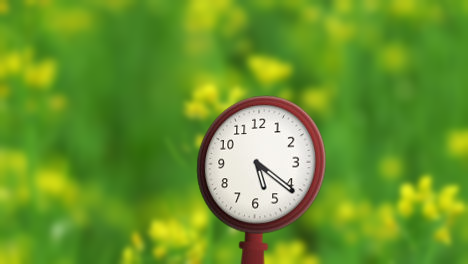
5:21
